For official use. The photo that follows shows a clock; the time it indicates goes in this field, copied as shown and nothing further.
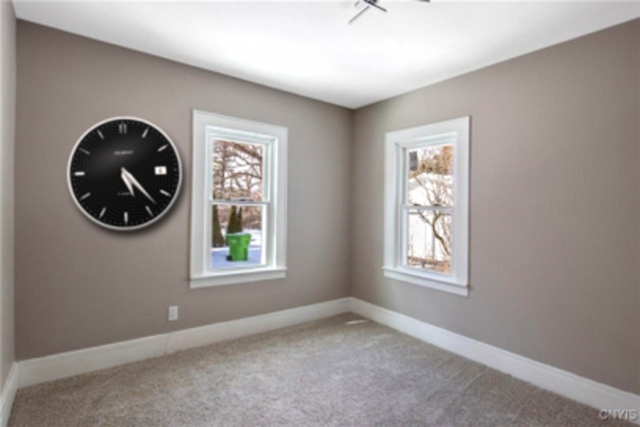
5:23
